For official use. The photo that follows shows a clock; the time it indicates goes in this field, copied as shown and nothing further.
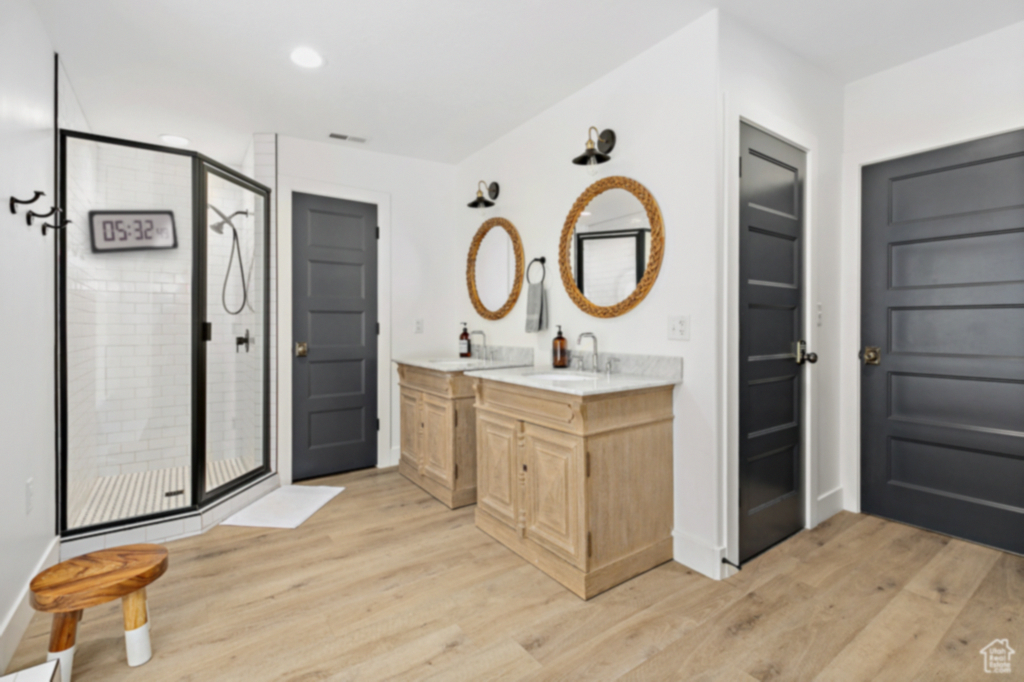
5:32
